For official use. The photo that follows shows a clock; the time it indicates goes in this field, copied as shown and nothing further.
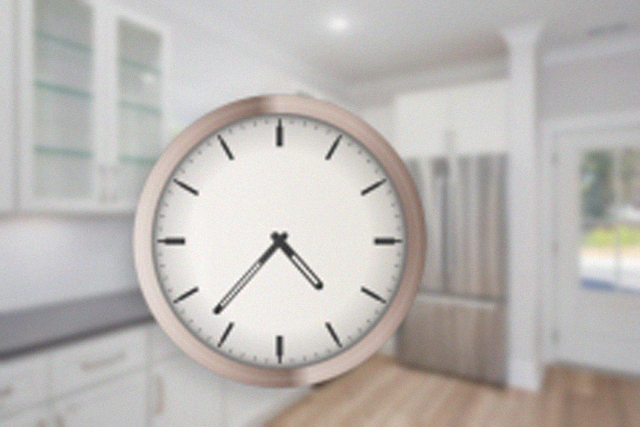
4:37
